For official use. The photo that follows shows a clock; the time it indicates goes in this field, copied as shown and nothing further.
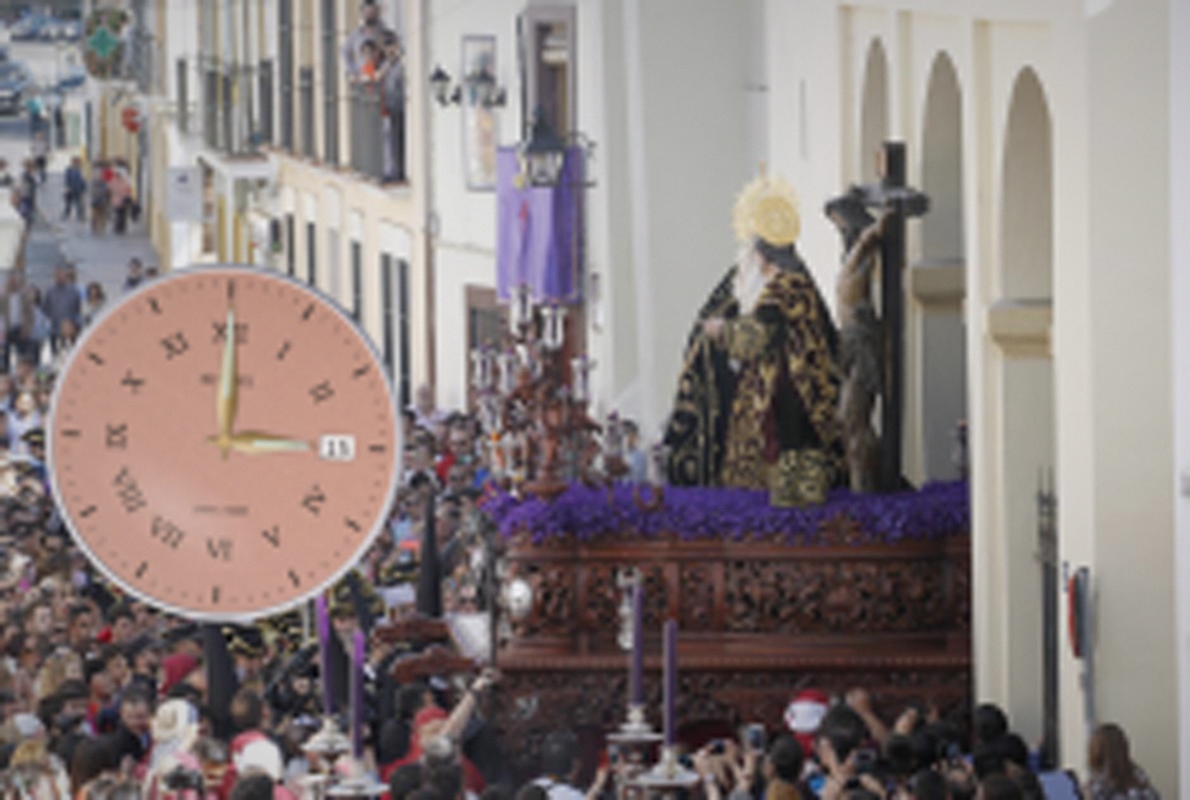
3:00
